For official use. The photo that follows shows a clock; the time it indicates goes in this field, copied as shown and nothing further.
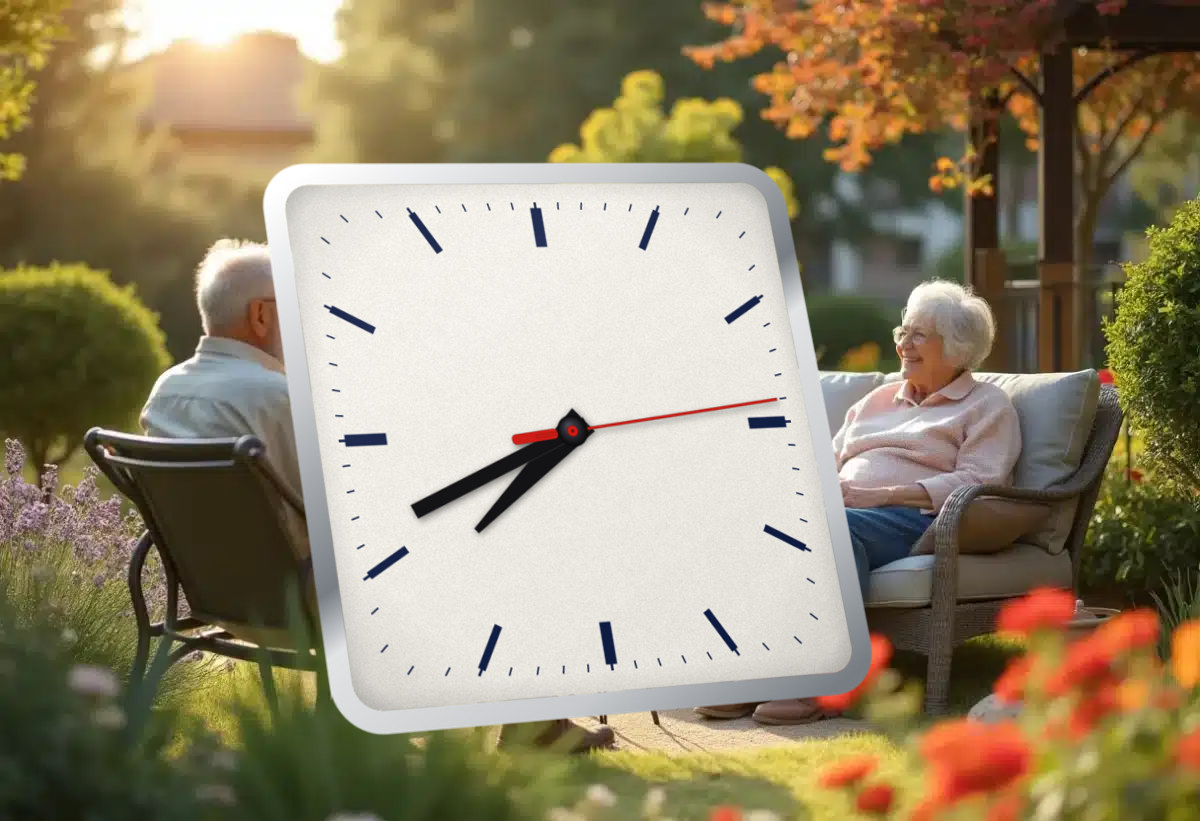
7:41:14
